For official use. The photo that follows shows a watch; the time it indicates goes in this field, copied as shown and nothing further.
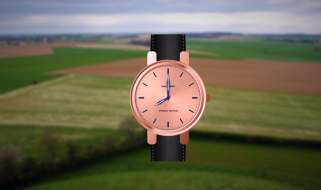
8:00
